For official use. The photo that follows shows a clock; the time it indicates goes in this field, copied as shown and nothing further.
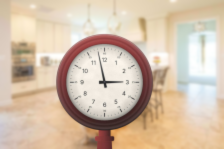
2:58
